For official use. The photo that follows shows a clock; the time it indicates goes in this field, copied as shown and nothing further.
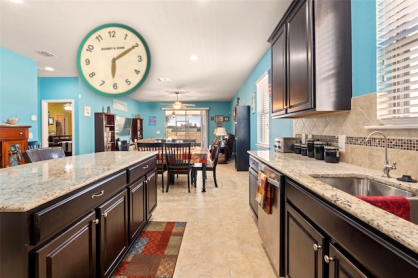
6:10
